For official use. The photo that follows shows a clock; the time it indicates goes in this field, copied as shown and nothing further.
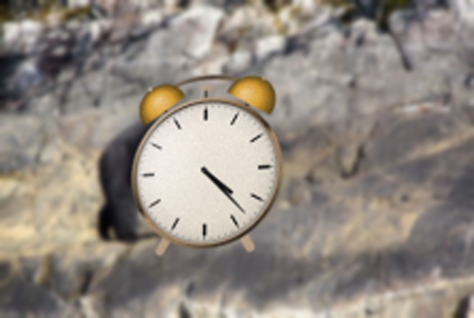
4:23
